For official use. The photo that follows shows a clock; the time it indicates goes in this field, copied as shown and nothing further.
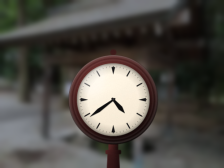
4:39
